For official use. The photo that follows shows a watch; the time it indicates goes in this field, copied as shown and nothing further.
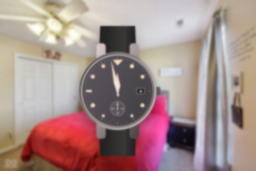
11:58
